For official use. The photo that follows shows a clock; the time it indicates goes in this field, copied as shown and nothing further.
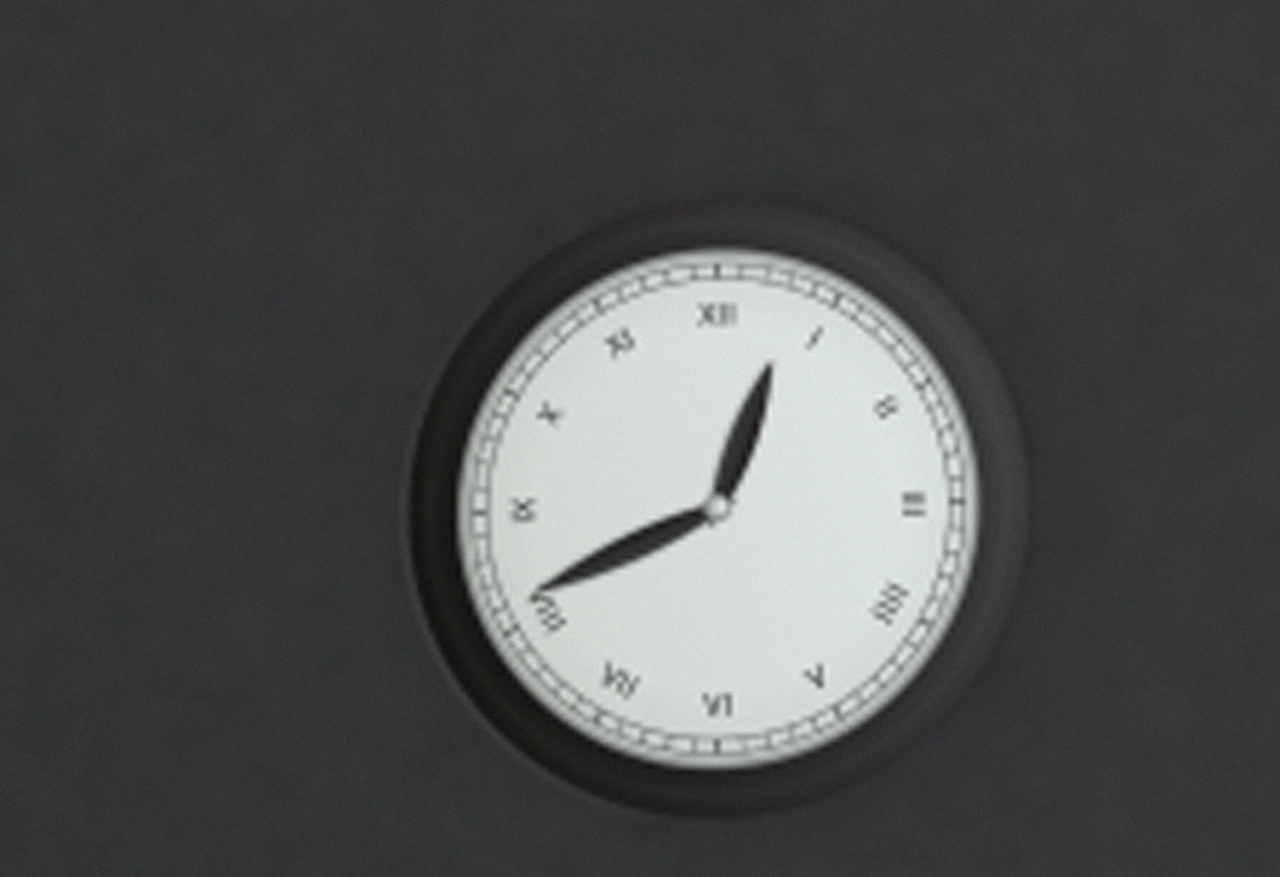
12:41
